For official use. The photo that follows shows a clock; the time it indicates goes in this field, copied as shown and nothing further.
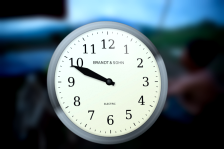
9:49
